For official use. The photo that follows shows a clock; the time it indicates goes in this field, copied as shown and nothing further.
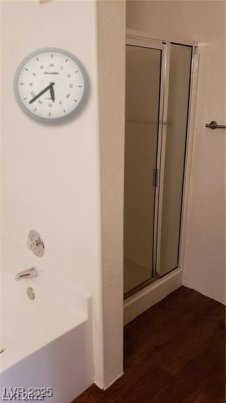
5:38
